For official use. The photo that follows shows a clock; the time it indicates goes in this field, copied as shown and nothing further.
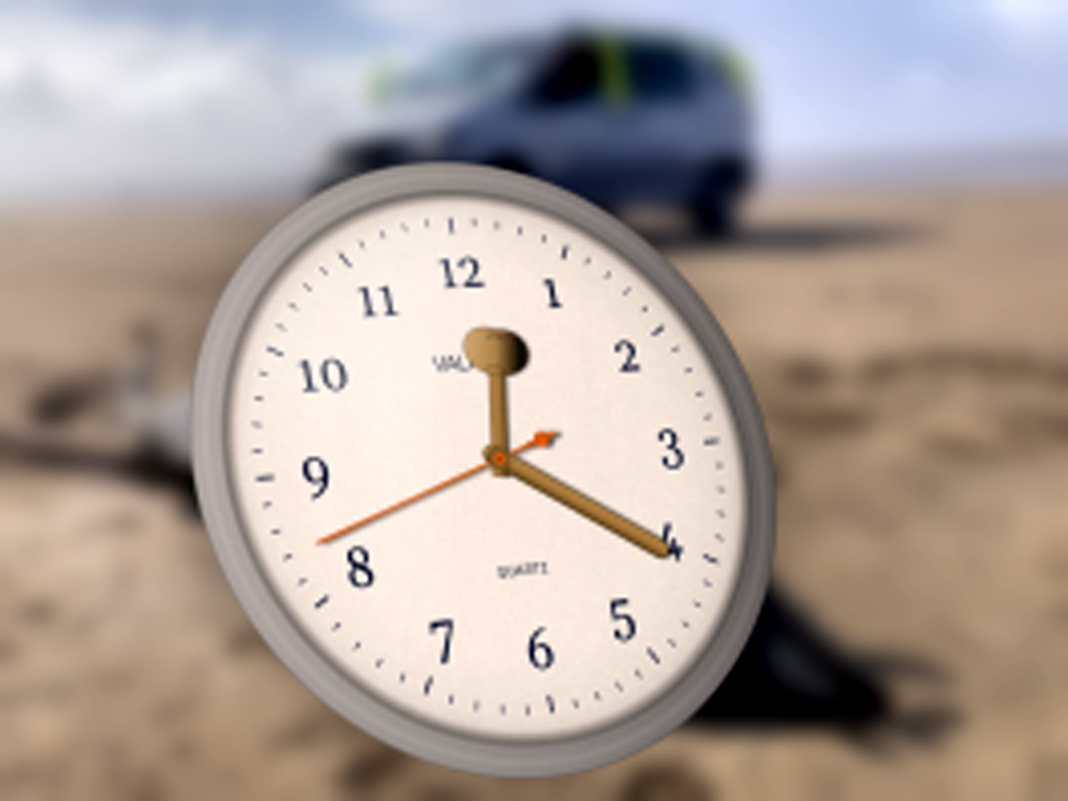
12:20:42
